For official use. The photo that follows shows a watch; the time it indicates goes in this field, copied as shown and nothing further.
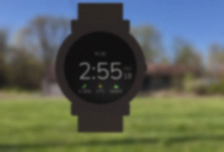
2:55
